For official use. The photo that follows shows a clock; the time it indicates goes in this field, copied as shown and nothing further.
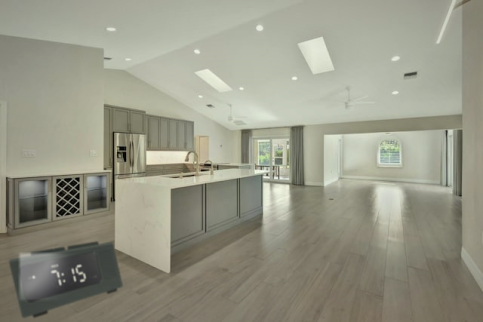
7:15
